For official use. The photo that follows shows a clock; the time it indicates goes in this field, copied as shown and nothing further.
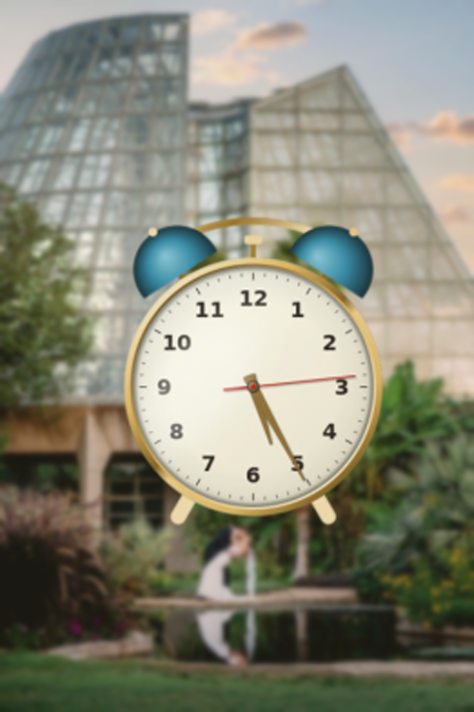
5:25:14
